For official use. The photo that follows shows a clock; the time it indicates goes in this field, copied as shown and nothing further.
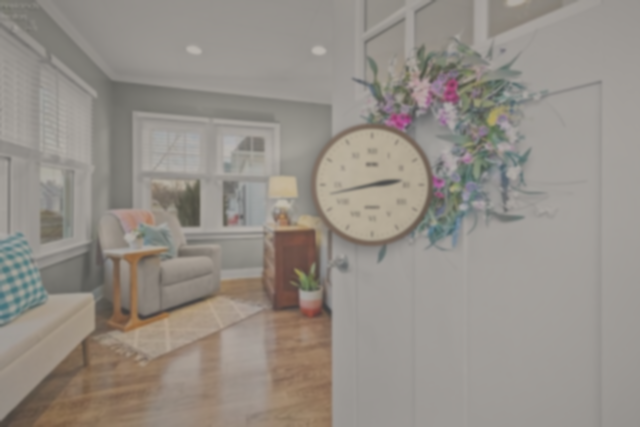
2:43
